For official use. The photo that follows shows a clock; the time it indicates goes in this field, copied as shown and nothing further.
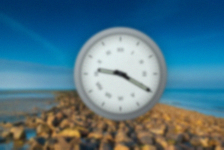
9:20
